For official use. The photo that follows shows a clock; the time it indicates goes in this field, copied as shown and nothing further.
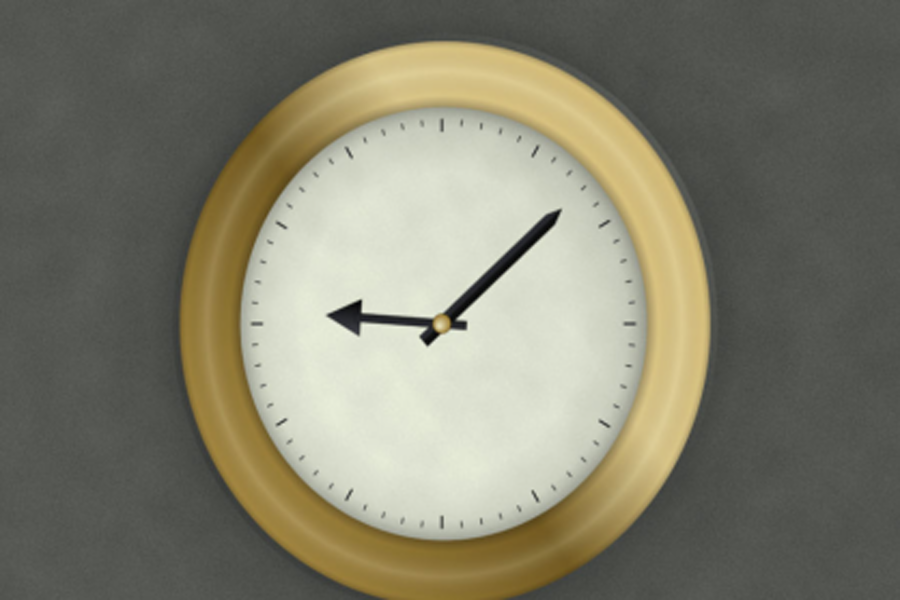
9:08
